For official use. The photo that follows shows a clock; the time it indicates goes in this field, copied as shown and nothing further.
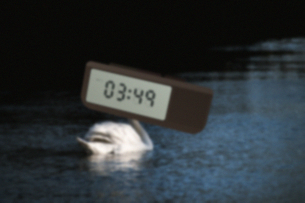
3:49
